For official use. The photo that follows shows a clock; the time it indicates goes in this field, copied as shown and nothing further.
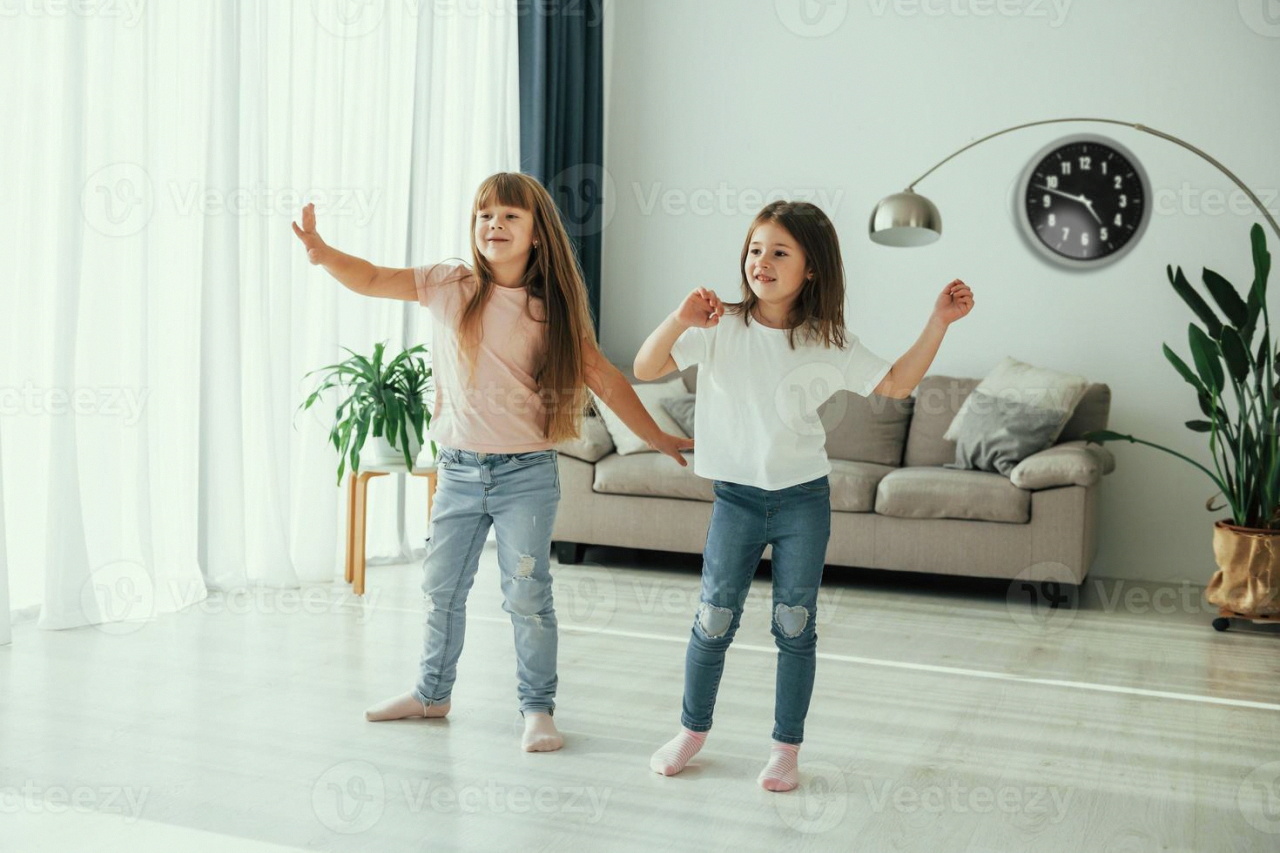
4:48
